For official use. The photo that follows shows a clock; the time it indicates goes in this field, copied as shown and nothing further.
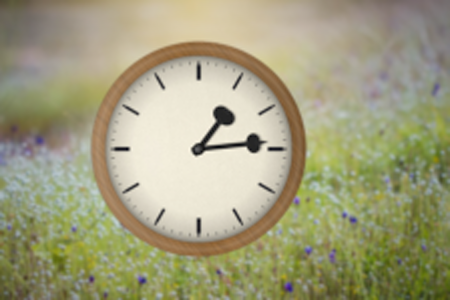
1:14
